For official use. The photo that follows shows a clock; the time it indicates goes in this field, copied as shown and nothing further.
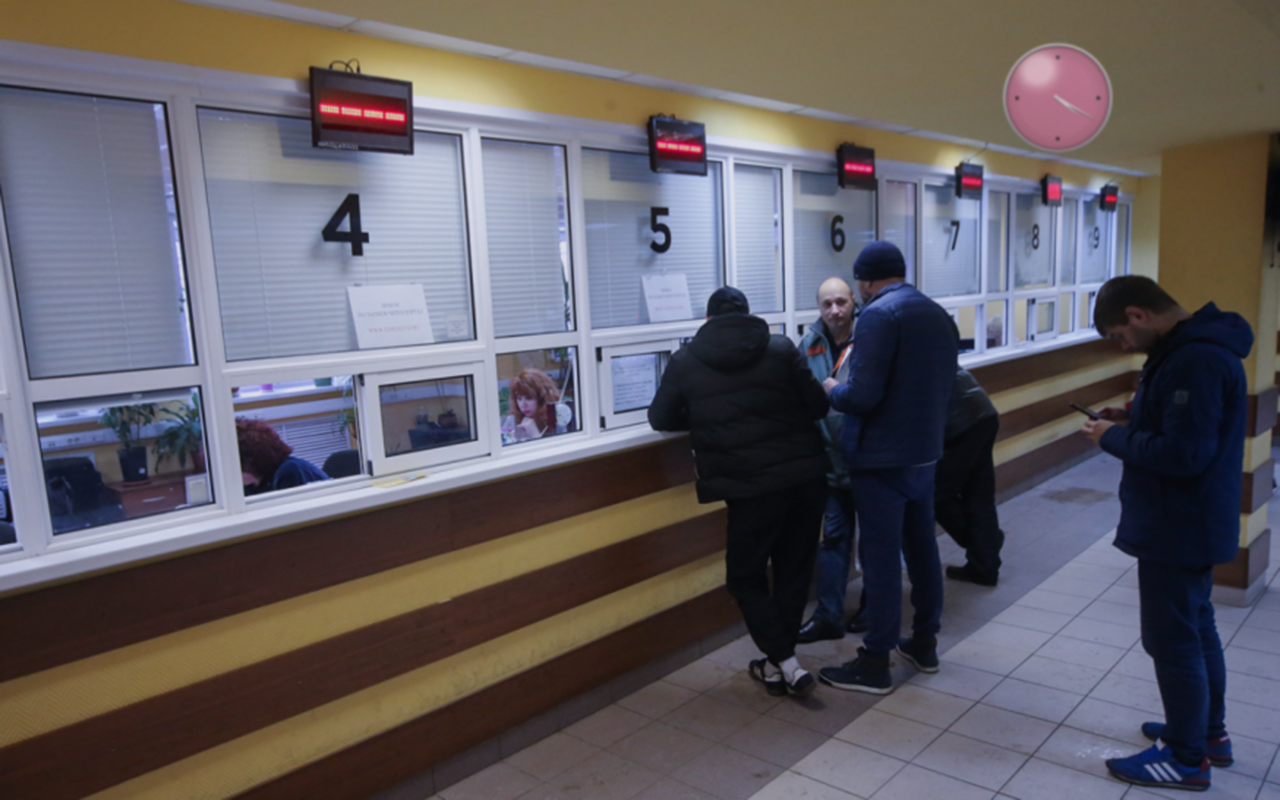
4:20
